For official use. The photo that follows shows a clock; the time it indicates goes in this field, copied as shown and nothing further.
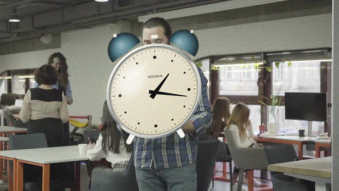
1:17
